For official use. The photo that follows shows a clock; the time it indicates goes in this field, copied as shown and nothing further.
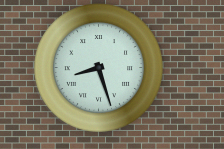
8:27
